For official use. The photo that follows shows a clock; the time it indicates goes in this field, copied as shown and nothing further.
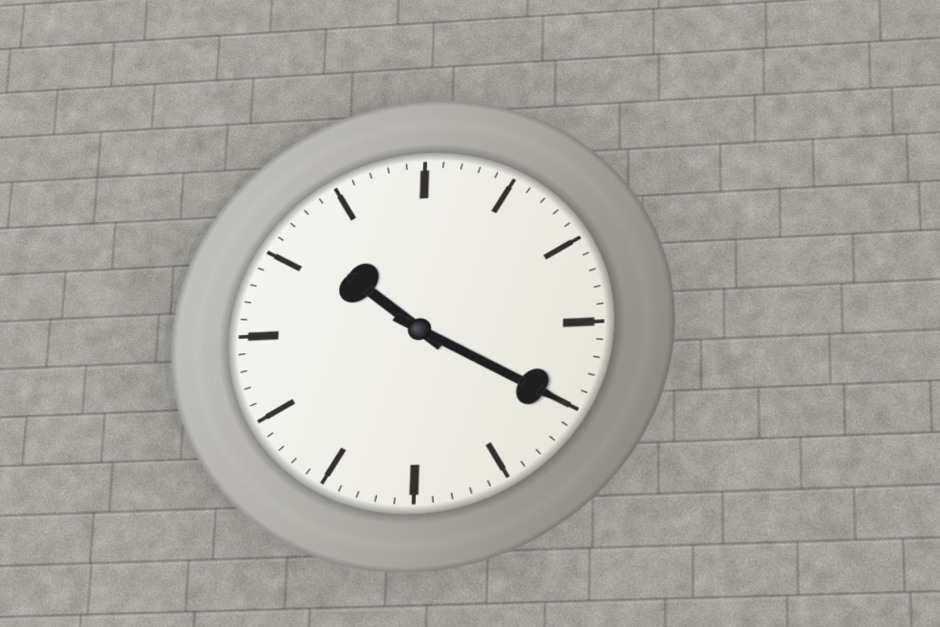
10:20
